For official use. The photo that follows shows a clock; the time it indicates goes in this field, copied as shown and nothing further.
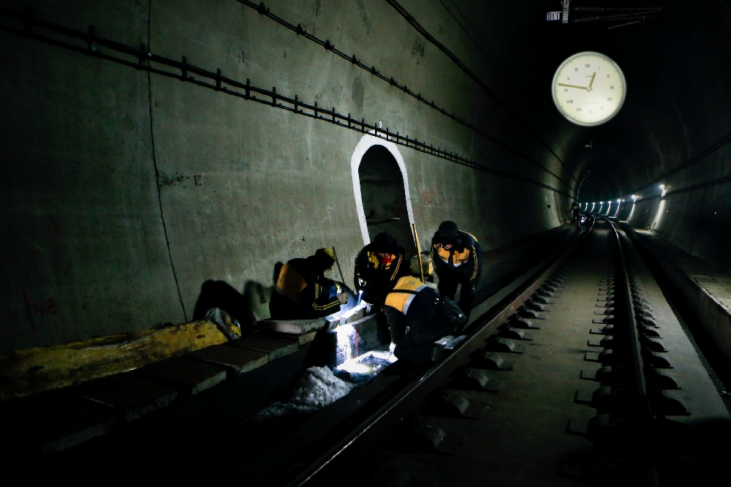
12:47
